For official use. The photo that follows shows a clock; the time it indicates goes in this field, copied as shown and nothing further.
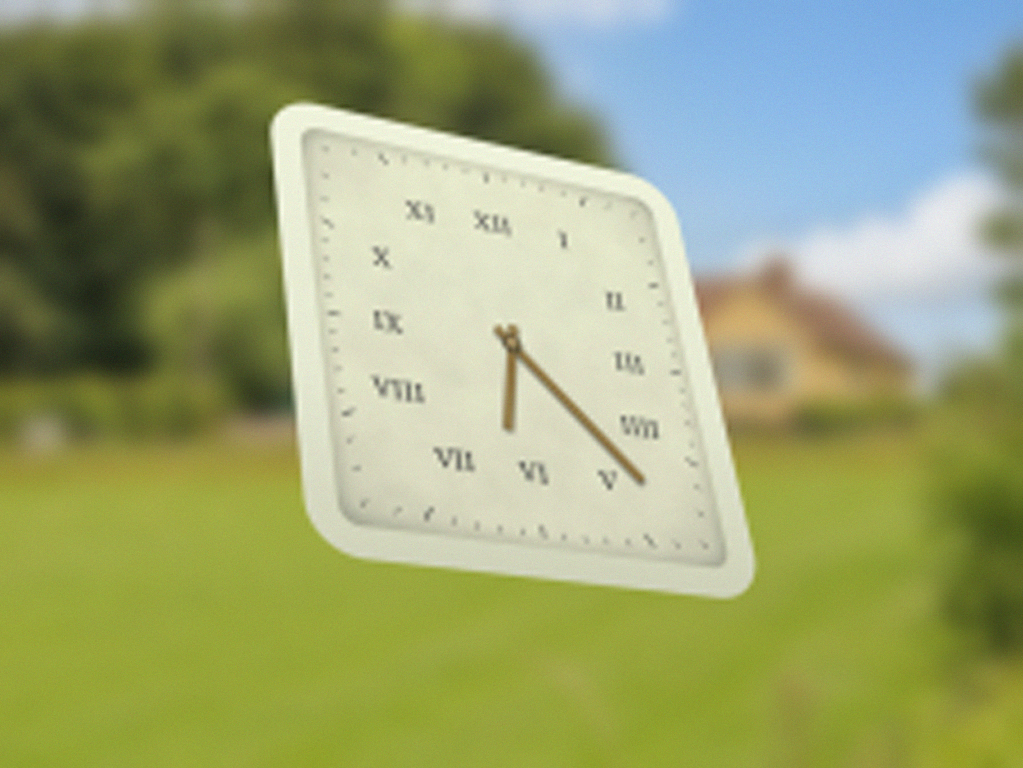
6:23
